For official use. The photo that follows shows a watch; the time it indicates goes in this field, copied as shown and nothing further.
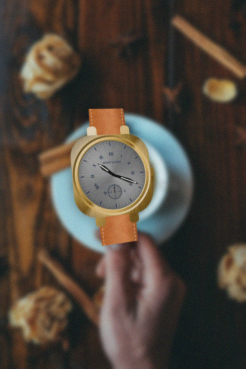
10:19
